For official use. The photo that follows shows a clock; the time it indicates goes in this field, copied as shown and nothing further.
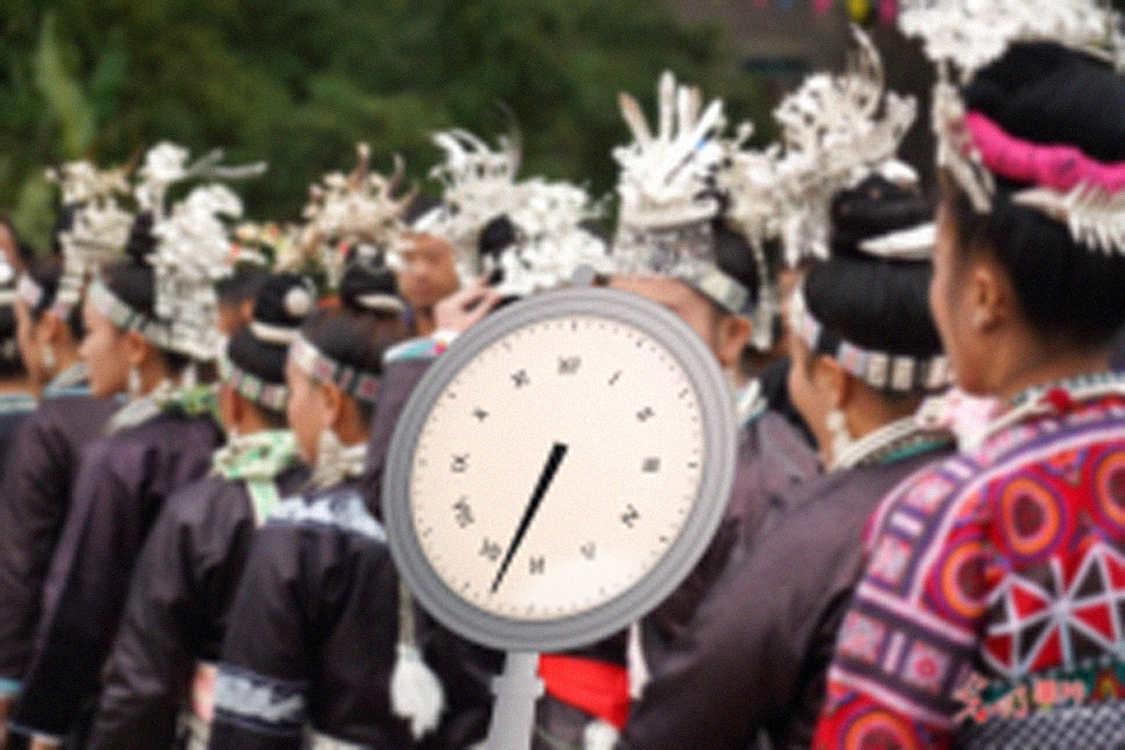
6:33
